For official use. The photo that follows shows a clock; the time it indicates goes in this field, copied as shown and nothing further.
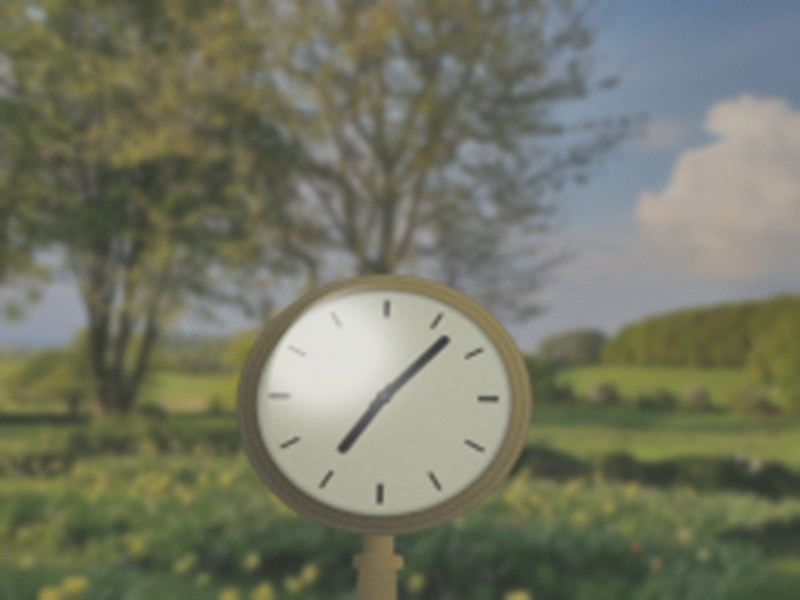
7:07
